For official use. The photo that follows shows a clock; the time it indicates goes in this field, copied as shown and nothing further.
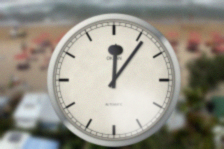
12:06
